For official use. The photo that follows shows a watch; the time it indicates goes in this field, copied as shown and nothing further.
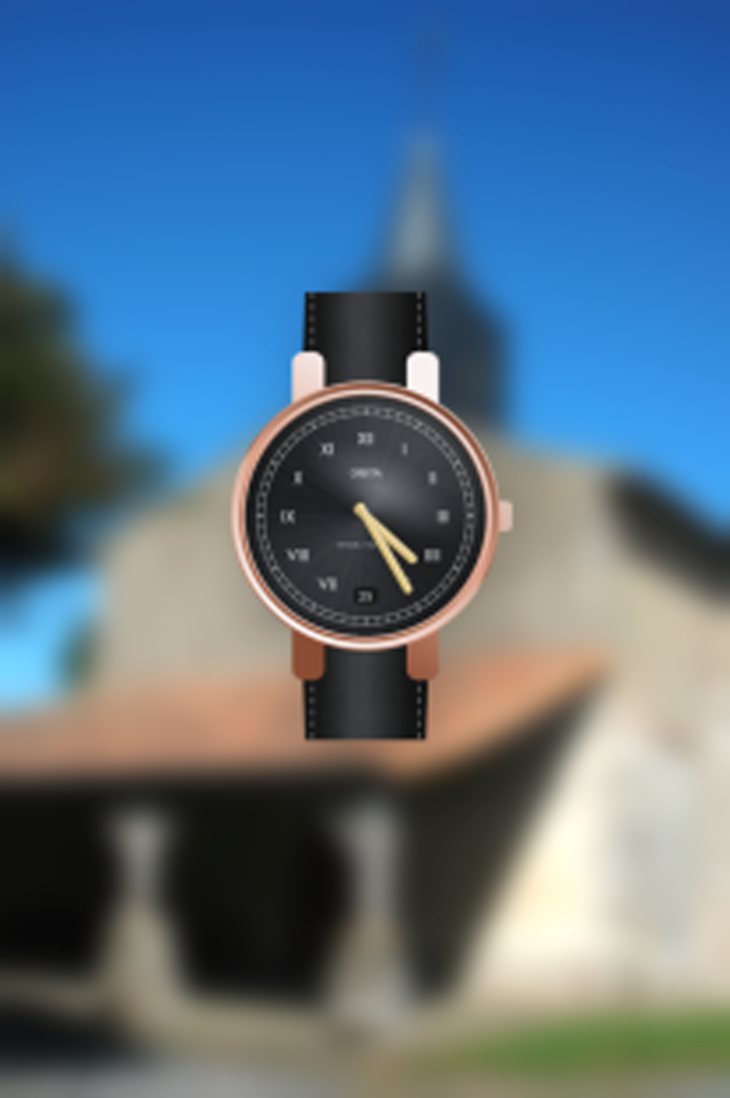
4:25
